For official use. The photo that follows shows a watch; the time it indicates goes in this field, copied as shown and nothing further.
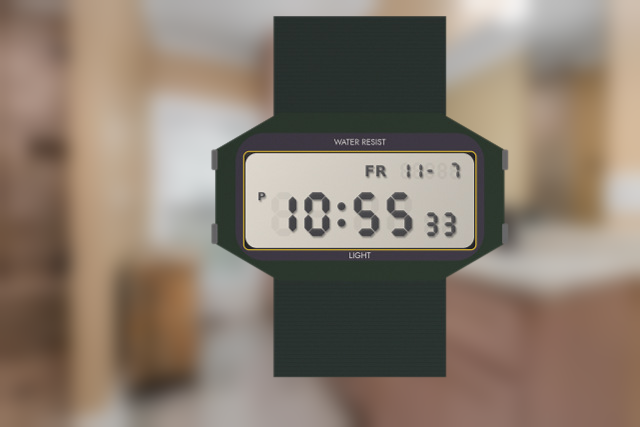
10:55:33
